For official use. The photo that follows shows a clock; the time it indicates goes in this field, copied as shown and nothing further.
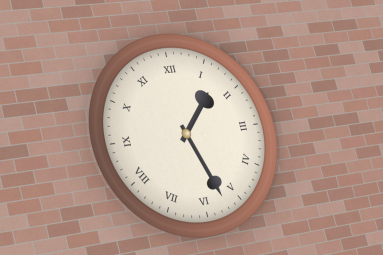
1:27
